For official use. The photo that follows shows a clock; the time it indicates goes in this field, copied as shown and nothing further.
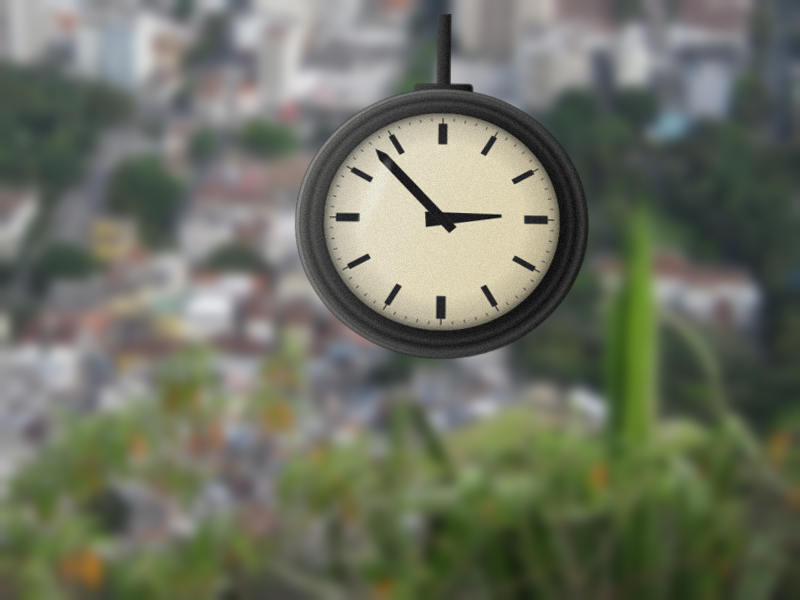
2:53
